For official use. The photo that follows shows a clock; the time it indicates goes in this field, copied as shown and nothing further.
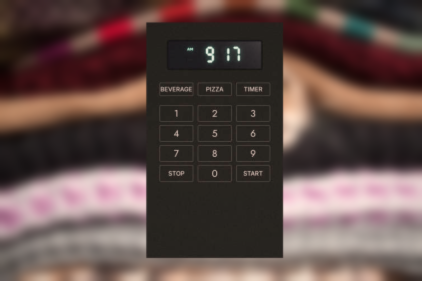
9:17
